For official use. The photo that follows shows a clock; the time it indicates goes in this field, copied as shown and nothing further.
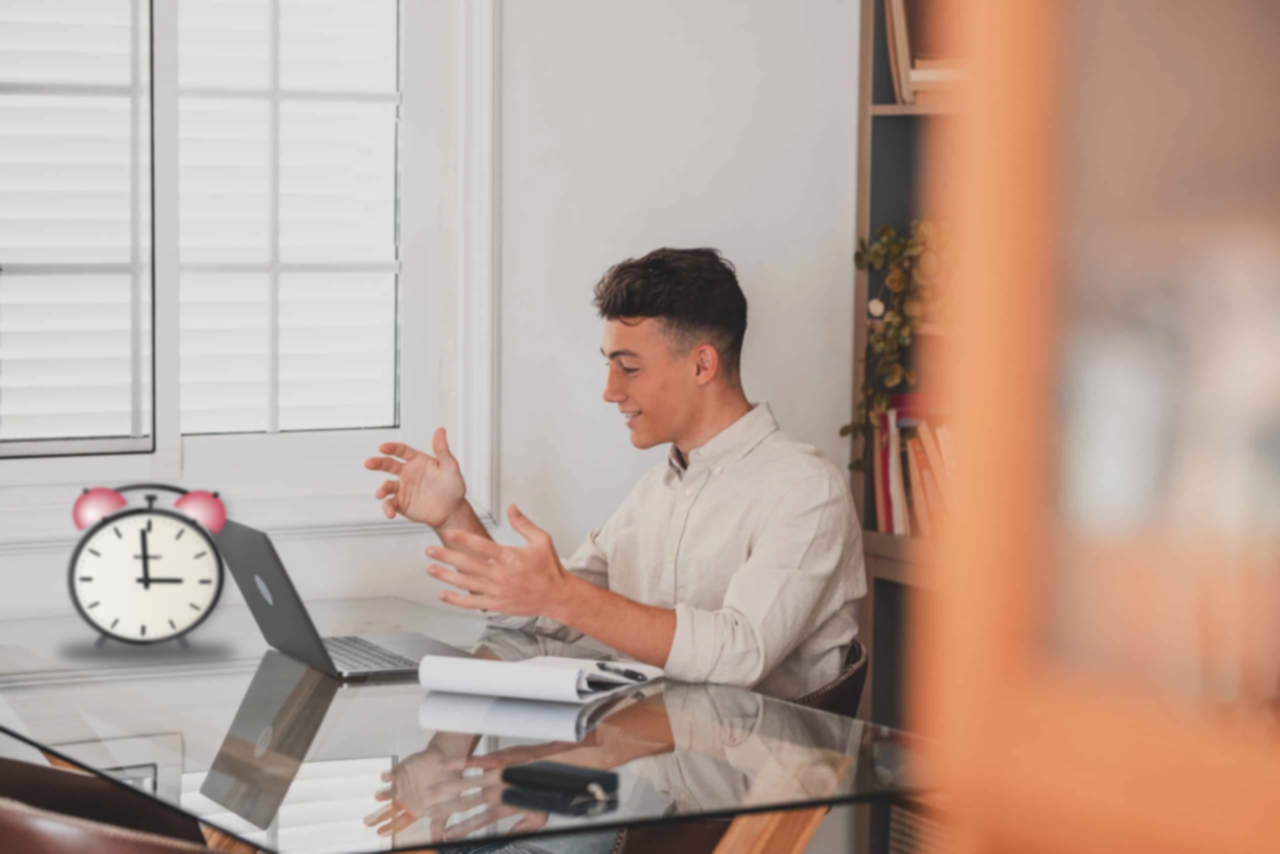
2:59
